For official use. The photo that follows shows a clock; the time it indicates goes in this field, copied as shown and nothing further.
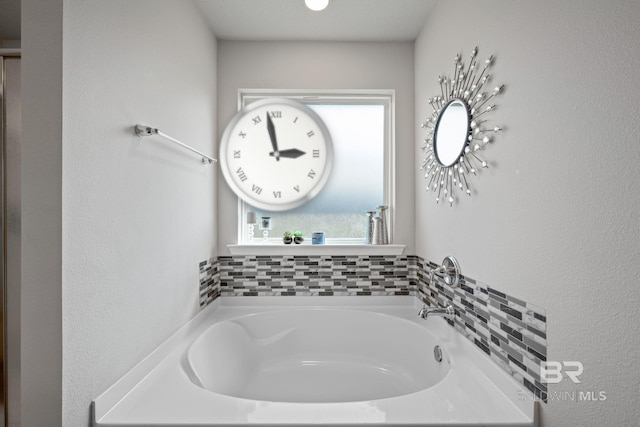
2:58
